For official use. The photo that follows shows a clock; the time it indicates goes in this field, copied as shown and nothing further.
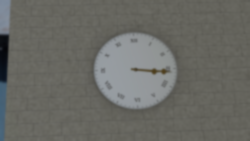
3:16
